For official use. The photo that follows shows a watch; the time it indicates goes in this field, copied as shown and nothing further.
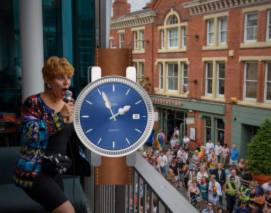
1:56
